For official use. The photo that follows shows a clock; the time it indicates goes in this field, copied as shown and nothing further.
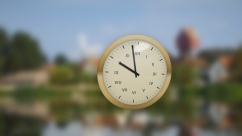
9:58
